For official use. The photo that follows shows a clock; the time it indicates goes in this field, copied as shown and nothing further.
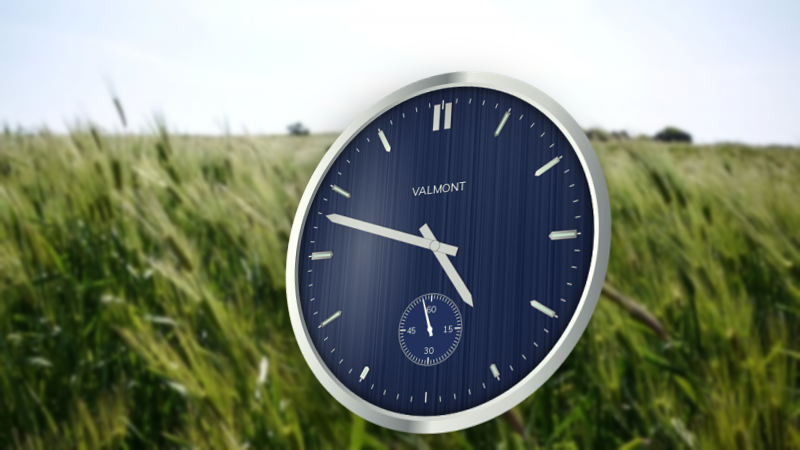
4:47:57
